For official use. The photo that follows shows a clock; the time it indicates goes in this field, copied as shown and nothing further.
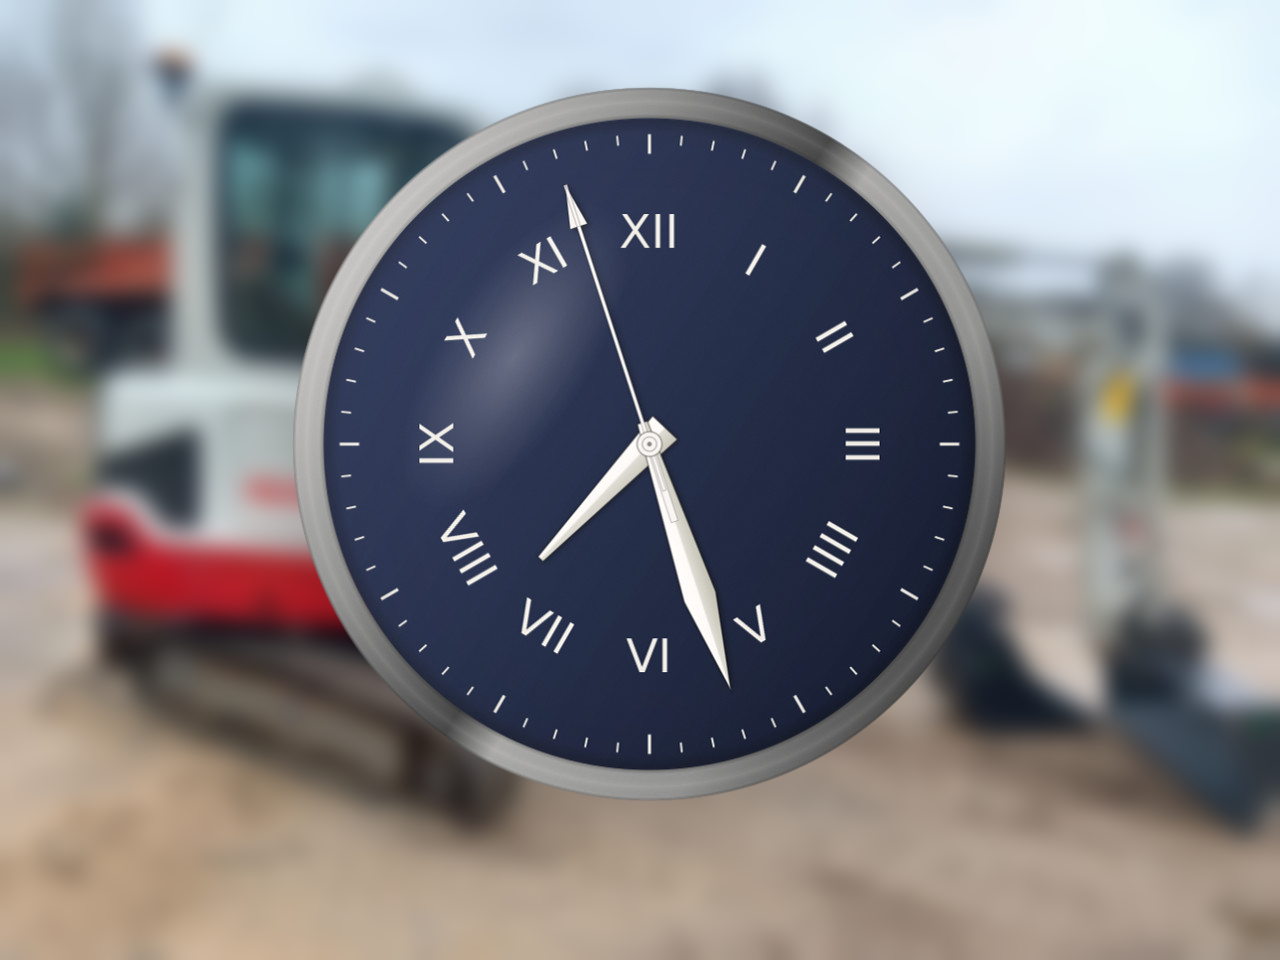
7:26:57
